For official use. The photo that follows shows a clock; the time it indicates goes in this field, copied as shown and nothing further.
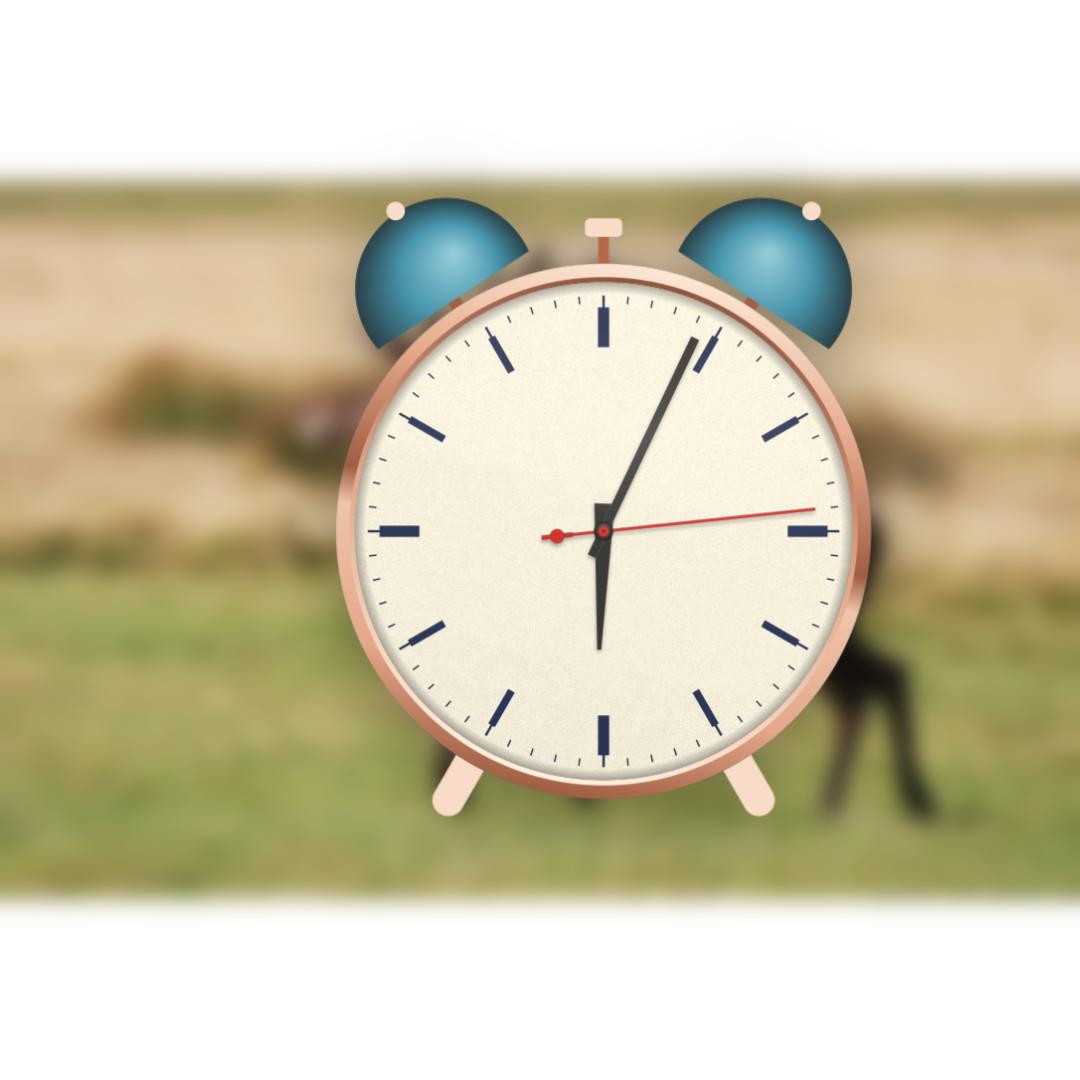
6:04:14
